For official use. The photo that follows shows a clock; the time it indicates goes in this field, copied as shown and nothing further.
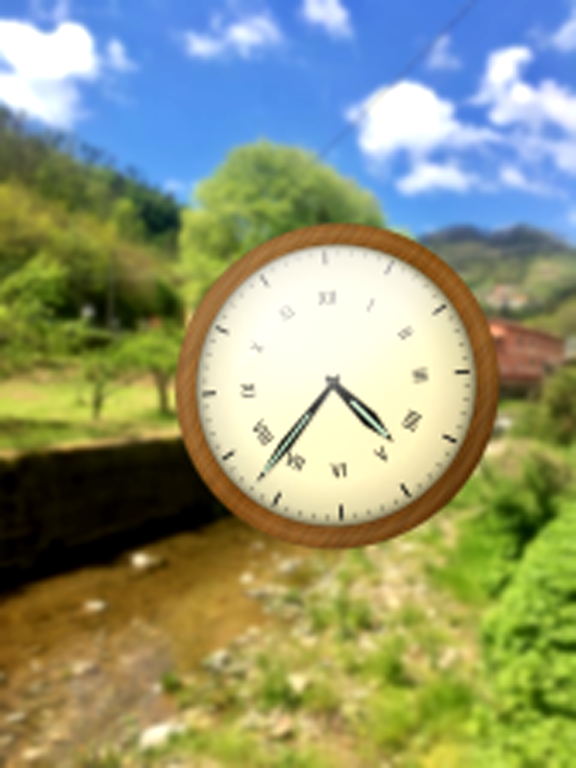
4:37
